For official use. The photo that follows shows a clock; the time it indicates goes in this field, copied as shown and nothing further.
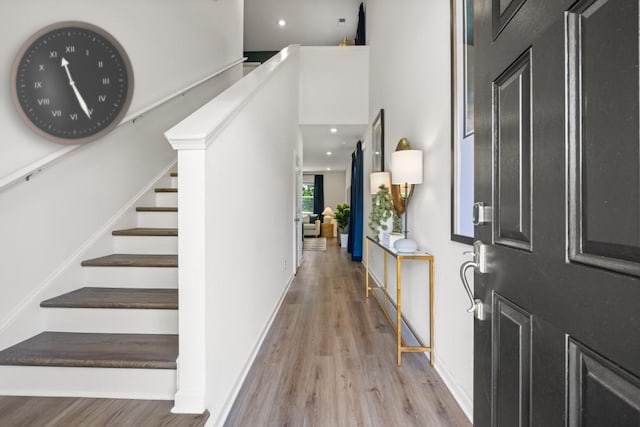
11:26
